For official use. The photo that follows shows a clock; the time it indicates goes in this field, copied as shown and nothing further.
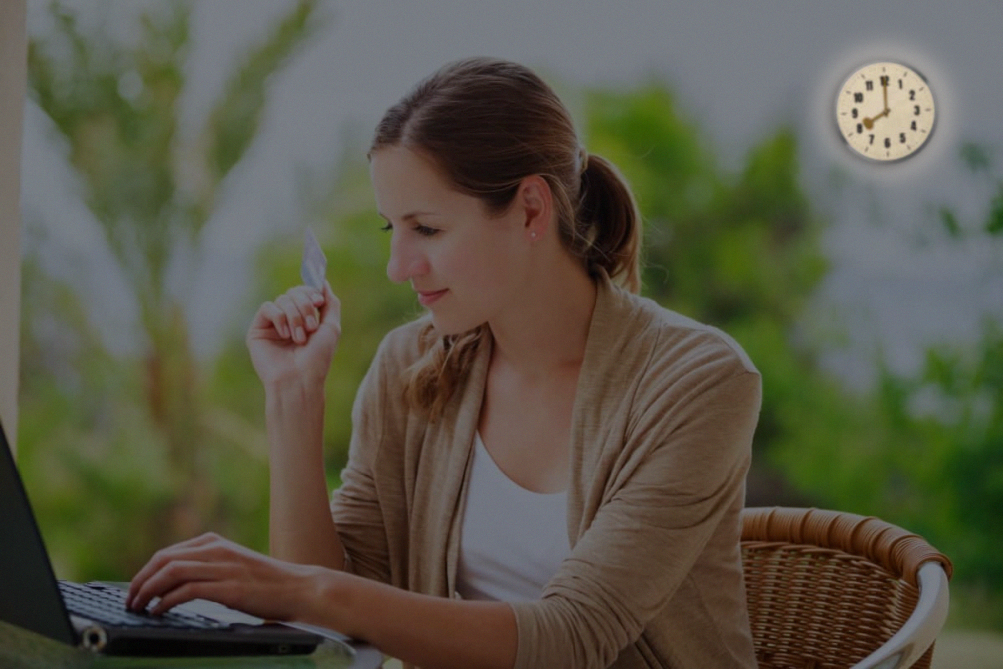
8:00
